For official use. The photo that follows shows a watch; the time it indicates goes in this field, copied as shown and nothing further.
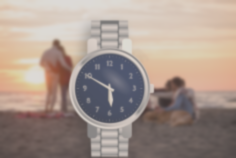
5:50
